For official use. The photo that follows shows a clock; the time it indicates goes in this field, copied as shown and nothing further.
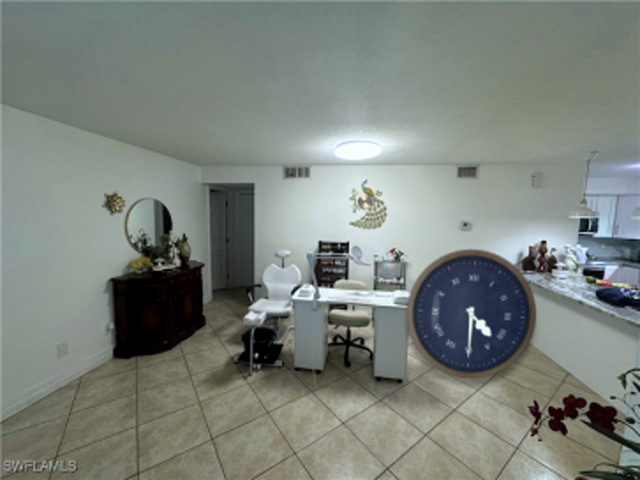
4:30
